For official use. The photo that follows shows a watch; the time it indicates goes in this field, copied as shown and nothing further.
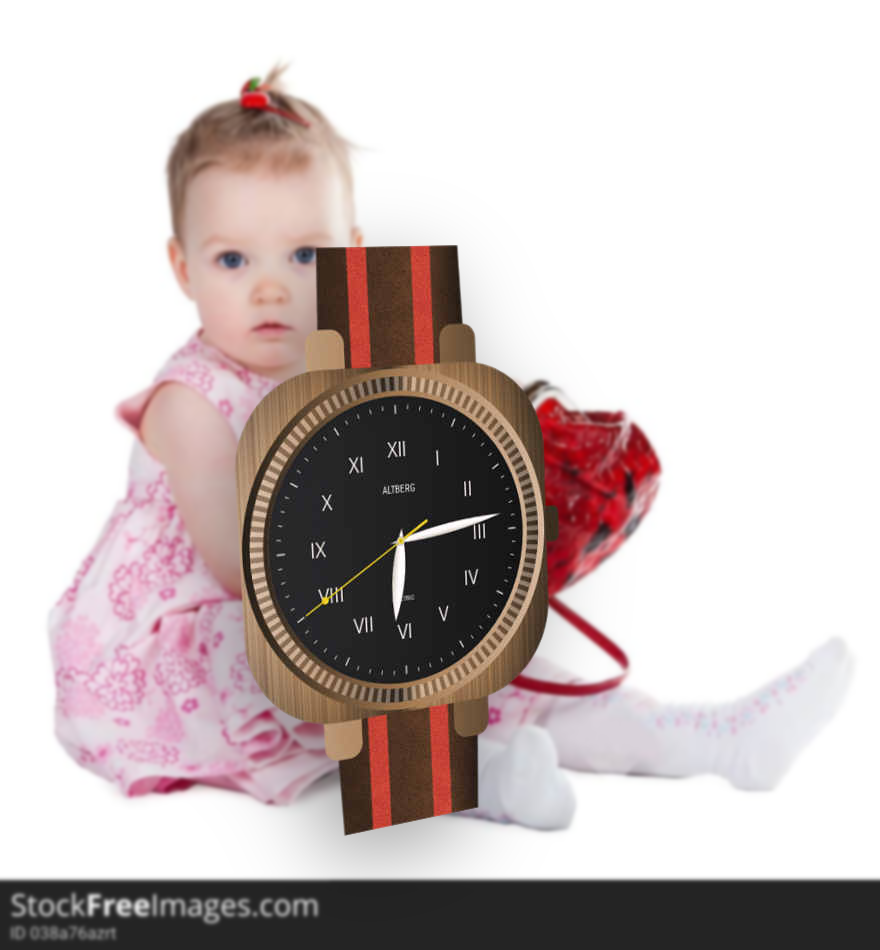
6:13:40
